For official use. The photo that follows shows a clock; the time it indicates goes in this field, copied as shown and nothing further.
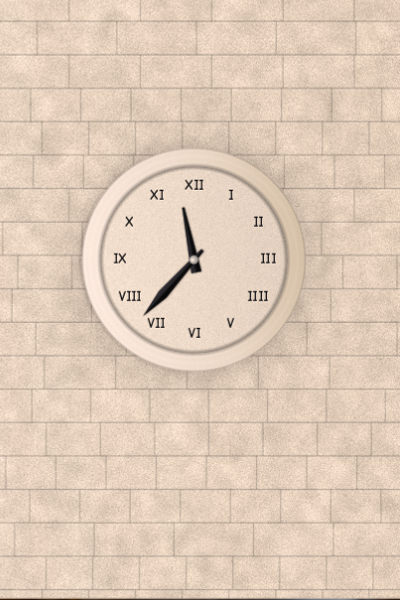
11:37
